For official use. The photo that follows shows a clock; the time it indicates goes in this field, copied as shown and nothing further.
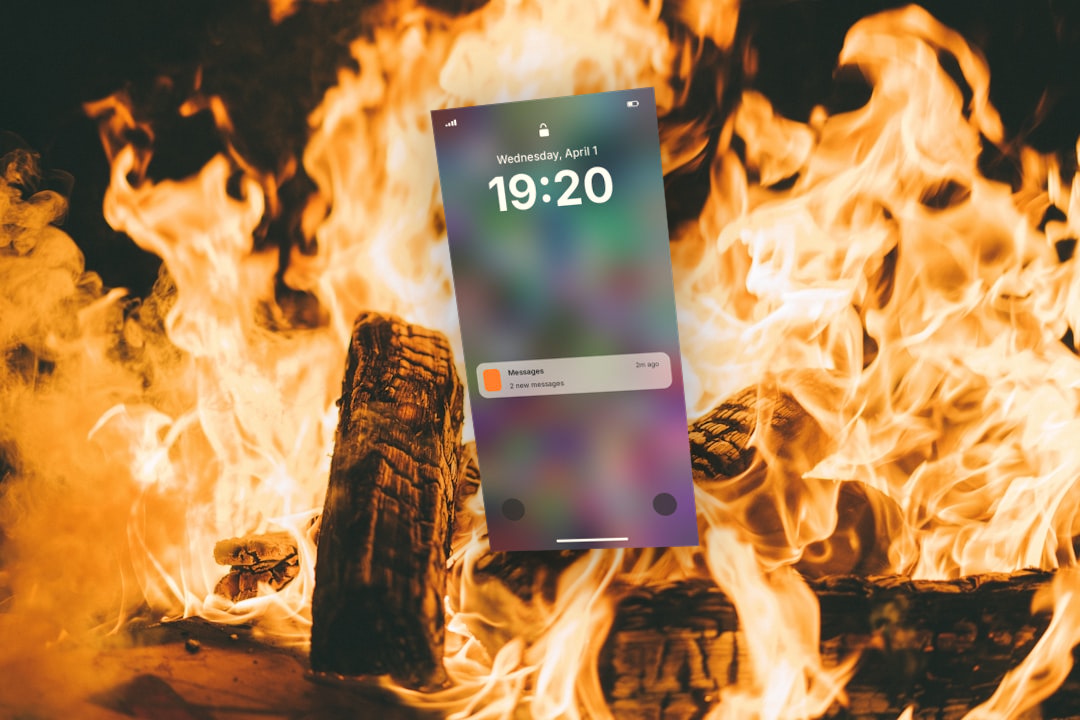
19:20
